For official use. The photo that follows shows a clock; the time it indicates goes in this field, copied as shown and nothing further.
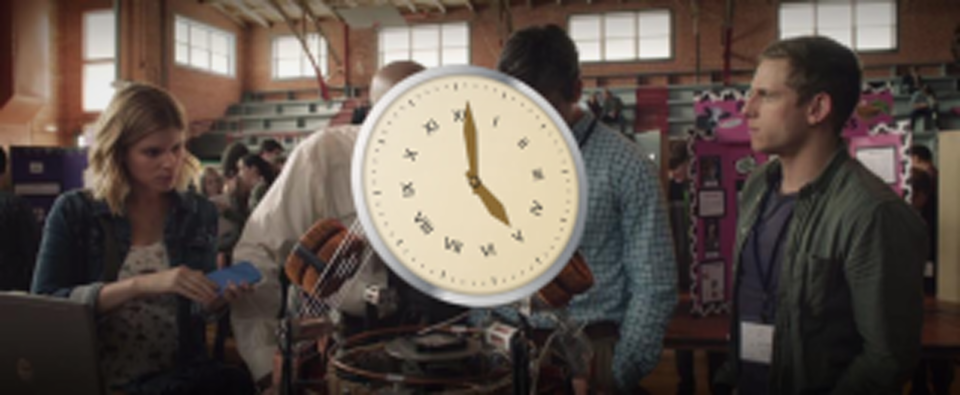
5:01
